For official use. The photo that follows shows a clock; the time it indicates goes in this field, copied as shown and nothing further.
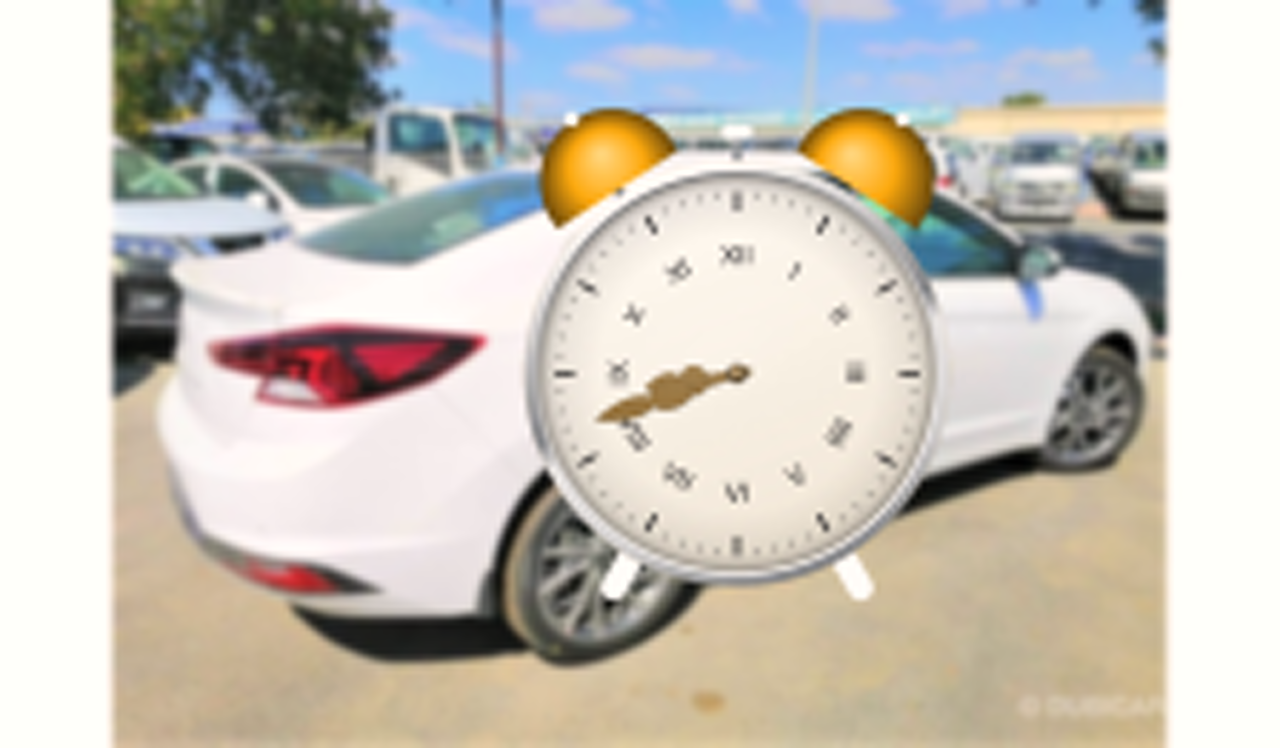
8:42
